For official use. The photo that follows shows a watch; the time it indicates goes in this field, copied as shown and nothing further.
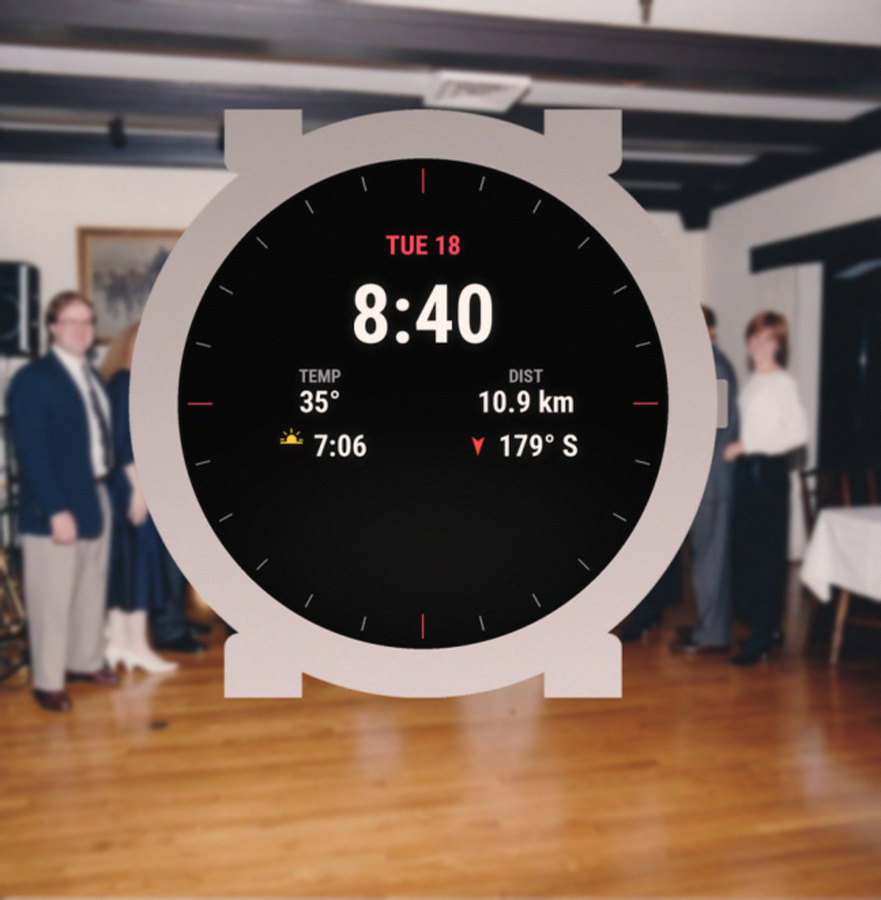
8:40
